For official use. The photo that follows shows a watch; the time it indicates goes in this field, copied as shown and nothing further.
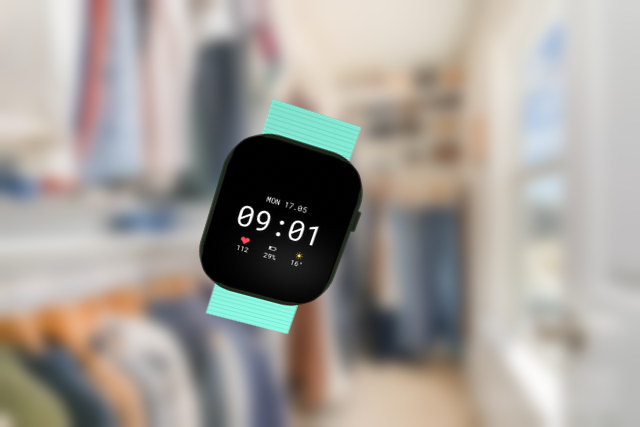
9:01
